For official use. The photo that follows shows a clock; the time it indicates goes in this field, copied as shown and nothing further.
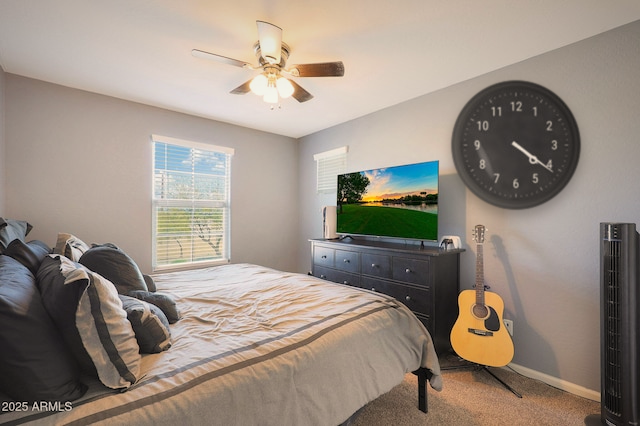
4:21
